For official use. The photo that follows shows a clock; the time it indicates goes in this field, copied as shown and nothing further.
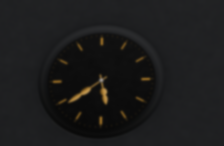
5:39
